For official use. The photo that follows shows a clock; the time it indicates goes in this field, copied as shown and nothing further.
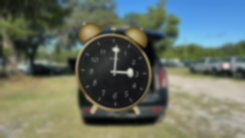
3:01
